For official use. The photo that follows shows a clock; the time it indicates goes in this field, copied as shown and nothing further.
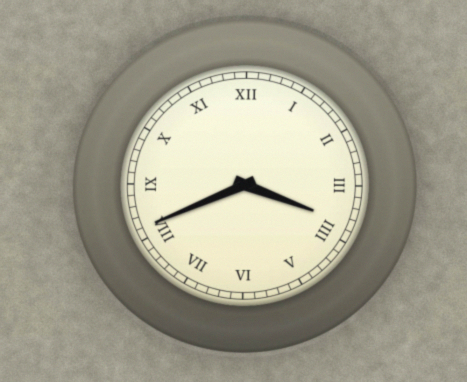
3:41
